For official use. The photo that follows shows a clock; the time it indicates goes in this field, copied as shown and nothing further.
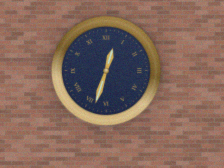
12:33
